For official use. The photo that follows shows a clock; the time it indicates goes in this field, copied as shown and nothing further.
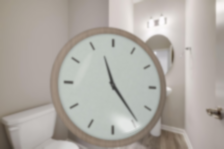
11:24
